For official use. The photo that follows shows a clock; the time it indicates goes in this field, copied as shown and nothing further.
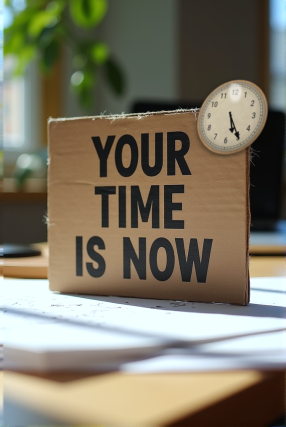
5:25
